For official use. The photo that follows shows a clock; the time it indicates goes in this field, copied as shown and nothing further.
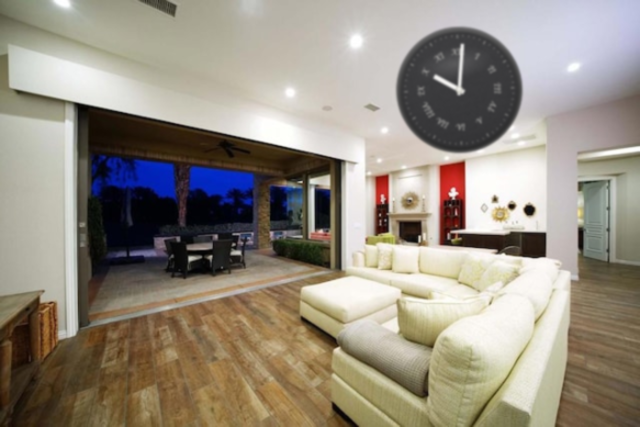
10:01
